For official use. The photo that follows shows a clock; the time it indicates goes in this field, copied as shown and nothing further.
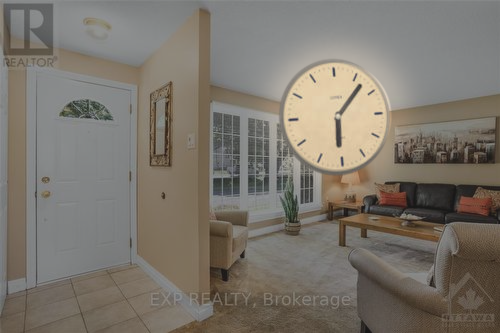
6:07
